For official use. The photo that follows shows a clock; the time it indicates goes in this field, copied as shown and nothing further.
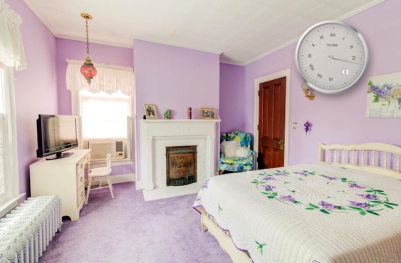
3:17
